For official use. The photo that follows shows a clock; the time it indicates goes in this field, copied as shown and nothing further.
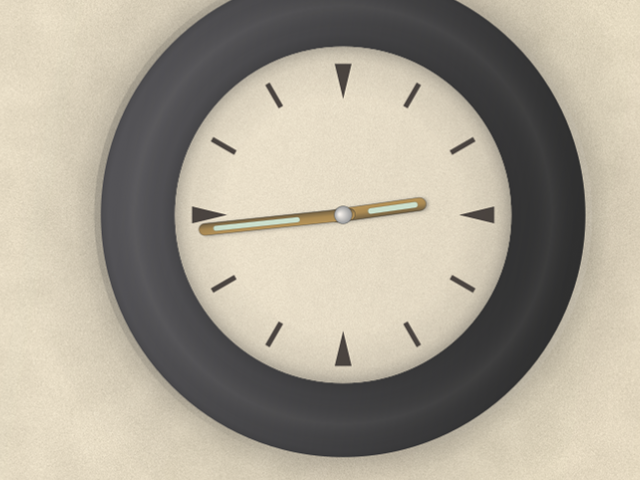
2:44
